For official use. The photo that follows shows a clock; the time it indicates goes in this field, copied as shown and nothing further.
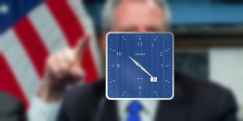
10:22
